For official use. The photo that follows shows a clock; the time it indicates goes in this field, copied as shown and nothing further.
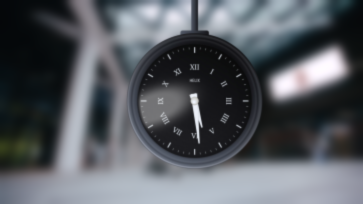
5:29
